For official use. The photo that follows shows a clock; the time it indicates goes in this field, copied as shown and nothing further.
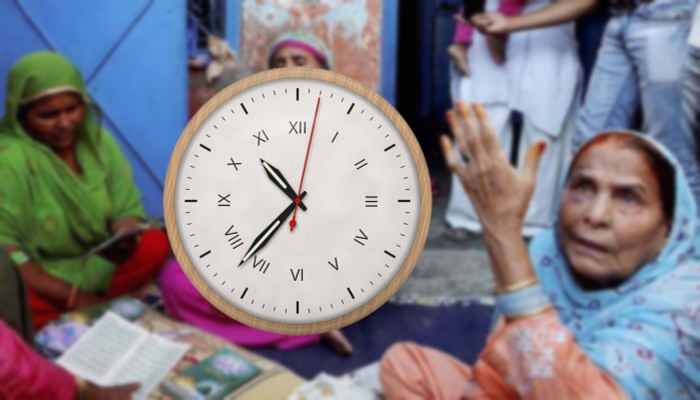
10:37:02
